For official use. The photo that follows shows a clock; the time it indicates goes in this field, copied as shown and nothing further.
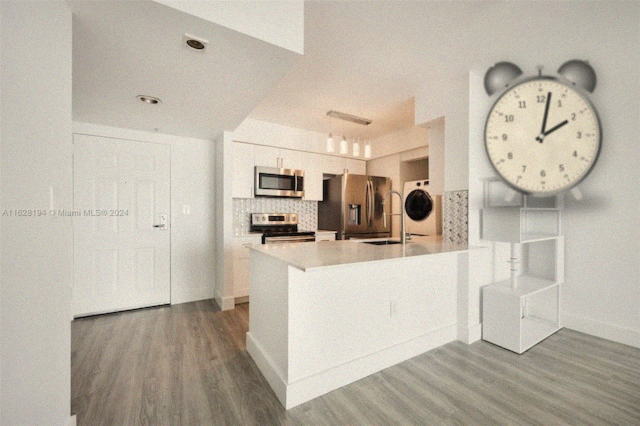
2:02
